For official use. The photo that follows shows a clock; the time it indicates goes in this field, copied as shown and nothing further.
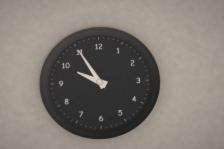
9:55
